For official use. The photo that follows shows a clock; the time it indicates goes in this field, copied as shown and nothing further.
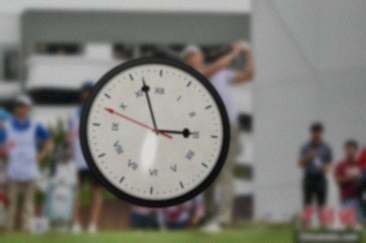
2:56:48
